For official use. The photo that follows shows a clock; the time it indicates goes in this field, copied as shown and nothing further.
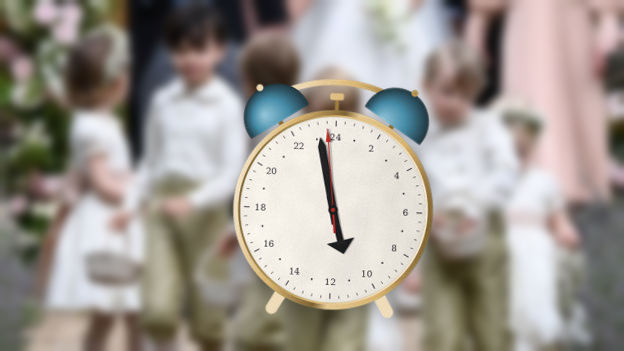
10:57:59
